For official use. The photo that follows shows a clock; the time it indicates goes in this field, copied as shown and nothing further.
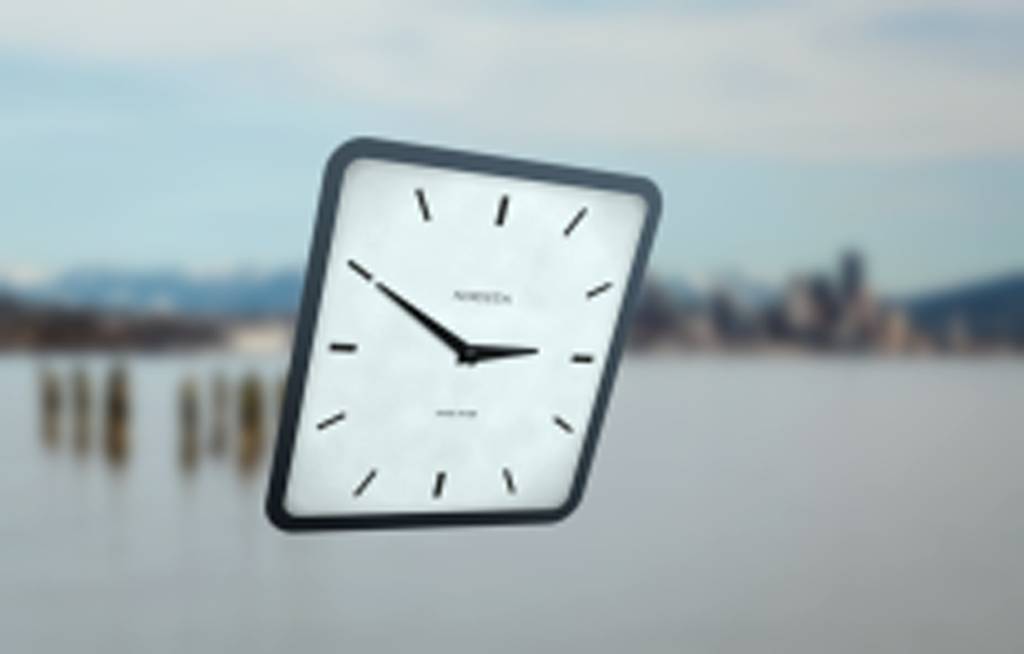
2:50
